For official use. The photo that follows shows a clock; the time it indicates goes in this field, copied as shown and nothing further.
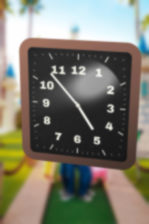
4:53
